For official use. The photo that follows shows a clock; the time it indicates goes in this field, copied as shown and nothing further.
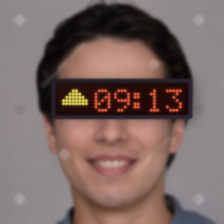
9:13
